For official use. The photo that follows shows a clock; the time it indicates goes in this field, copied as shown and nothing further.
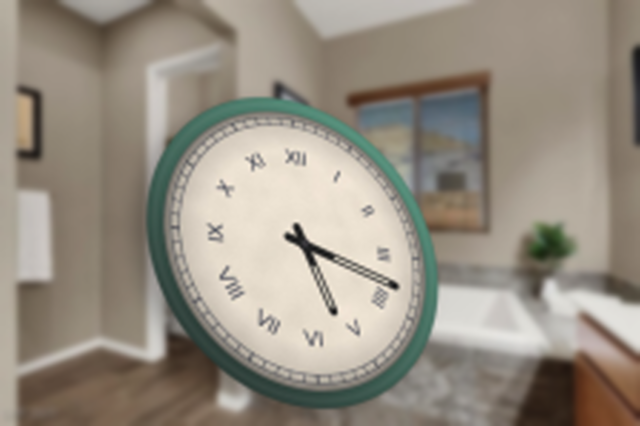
5:18
